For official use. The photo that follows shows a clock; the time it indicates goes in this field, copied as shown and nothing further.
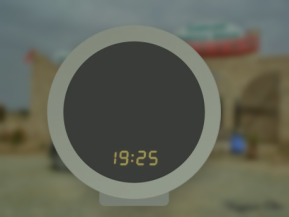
19:25
